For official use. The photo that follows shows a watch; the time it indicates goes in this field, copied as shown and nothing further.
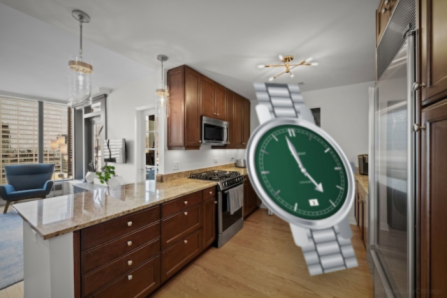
4:58
